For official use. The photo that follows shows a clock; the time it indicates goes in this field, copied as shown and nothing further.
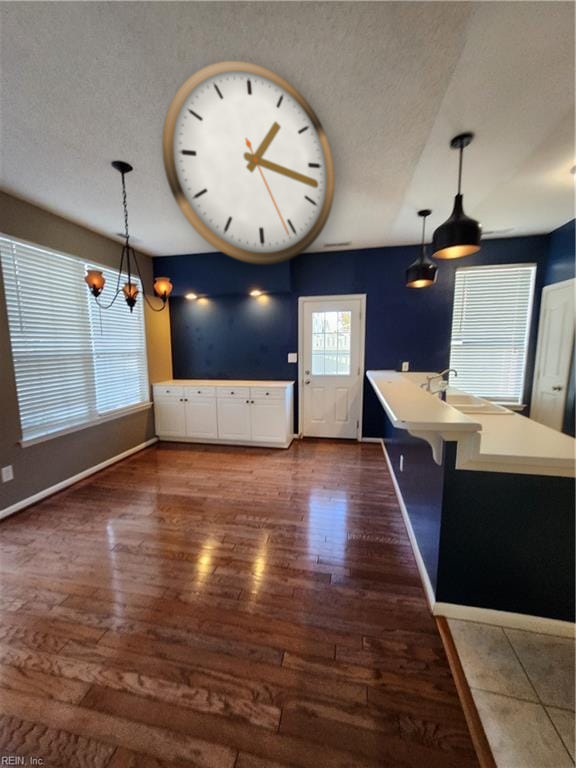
1:17:26
